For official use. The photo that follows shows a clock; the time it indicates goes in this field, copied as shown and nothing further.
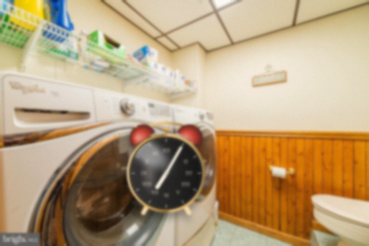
7:05
